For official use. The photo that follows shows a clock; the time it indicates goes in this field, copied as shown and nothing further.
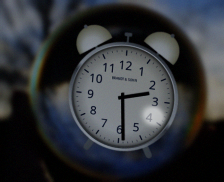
2:29
